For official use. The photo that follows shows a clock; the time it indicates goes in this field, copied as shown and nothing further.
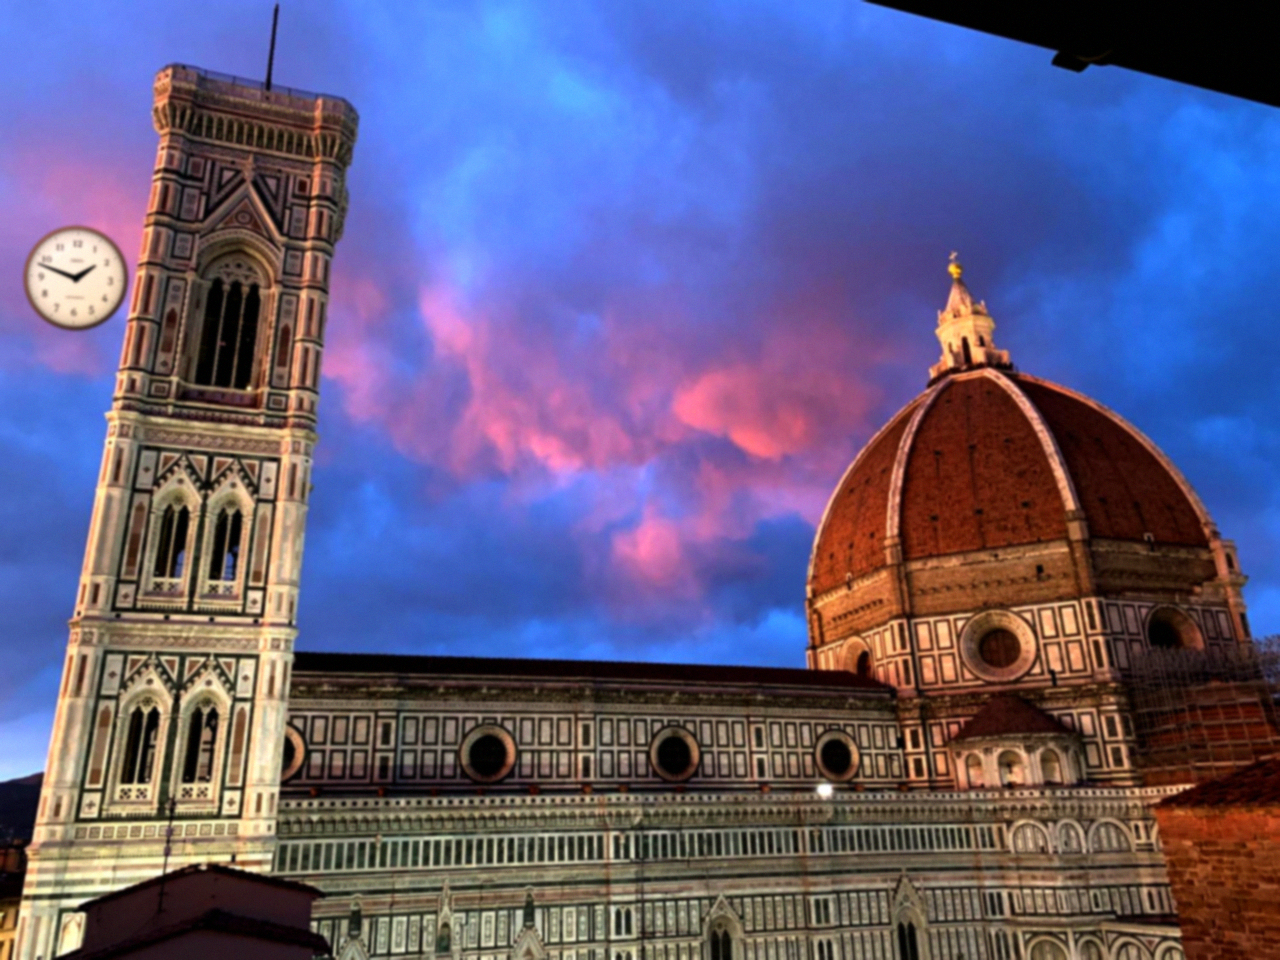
1:48
